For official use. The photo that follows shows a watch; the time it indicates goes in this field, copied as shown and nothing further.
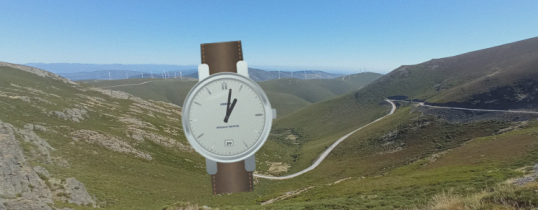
1:02
